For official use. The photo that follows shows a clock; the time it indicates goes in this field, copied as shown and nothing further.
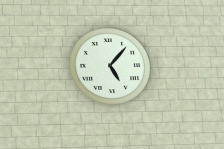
5:07
